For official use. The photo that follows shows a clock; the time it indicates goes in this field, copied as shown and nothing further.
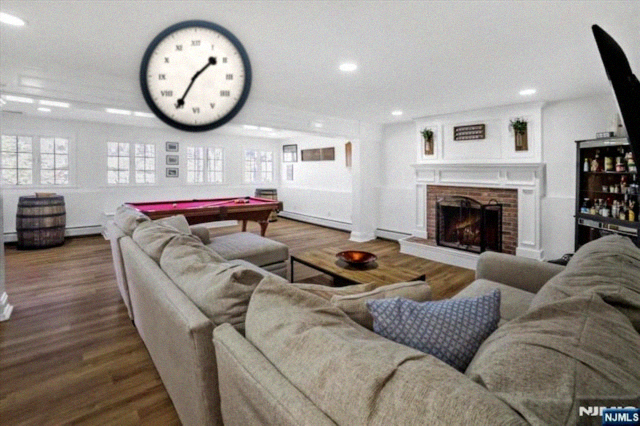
1:35
